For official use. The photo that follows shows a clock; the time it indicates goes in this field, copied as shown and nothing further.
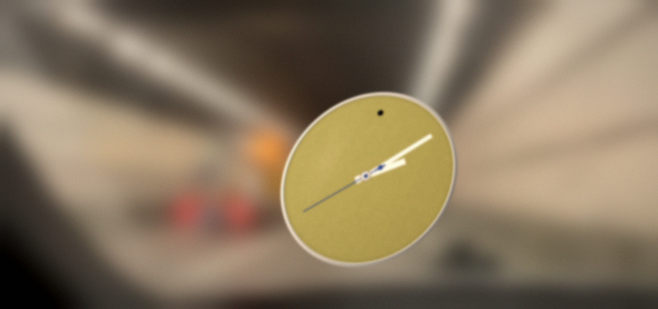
2:08:39
